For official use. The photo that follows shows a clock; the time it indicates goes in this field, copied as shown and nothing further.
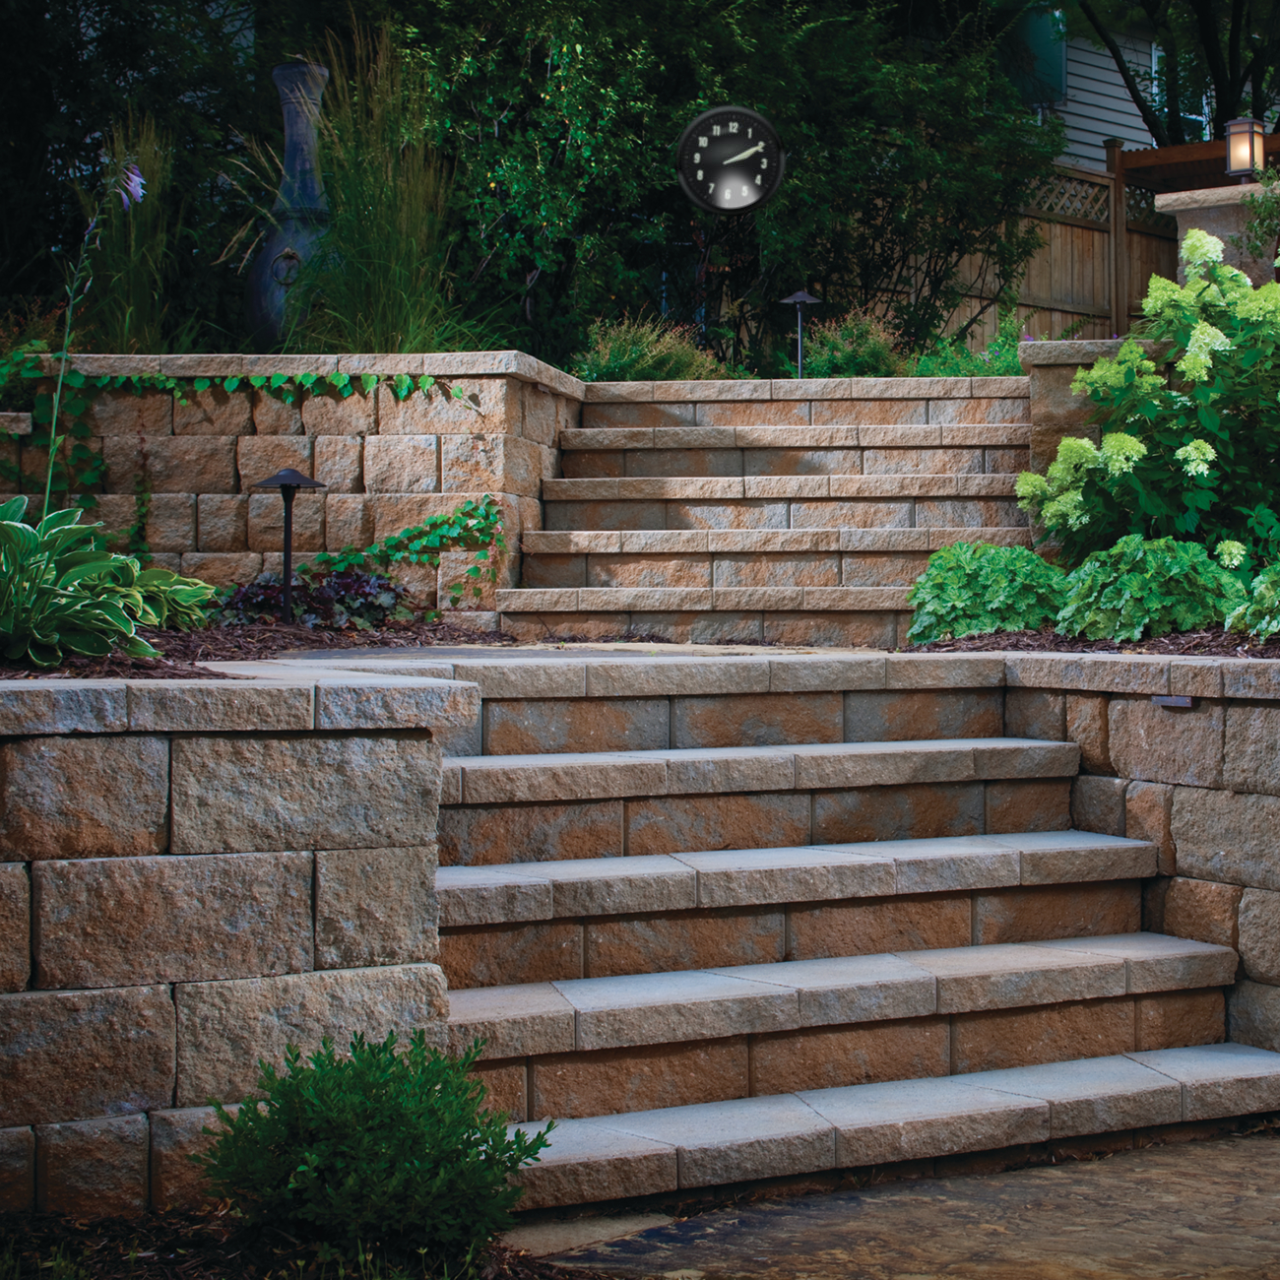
2:10
